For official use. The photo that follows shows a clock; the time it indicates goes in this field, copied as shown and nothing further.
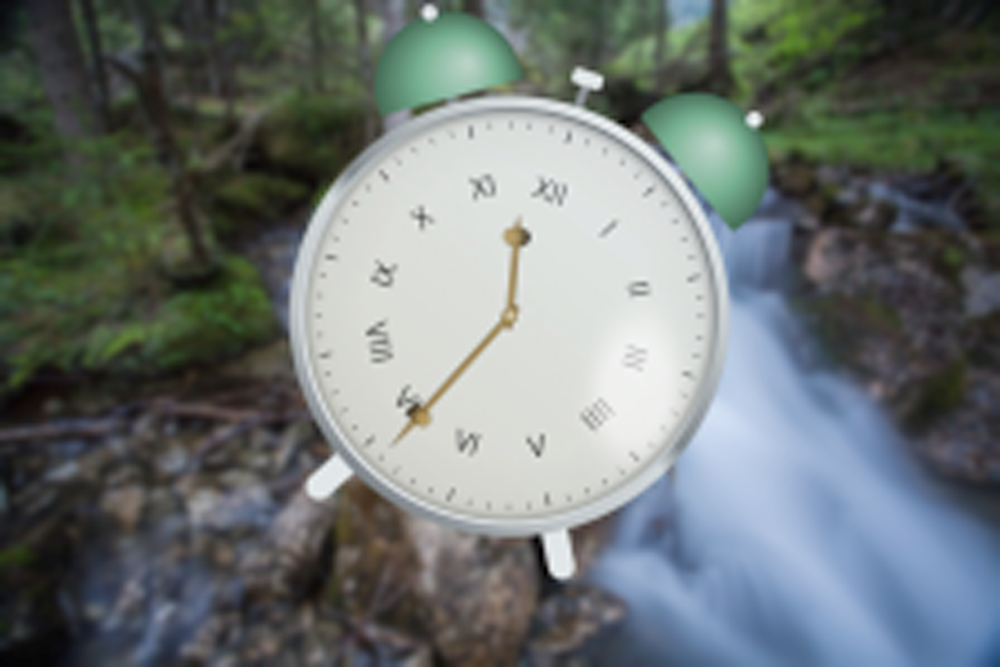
11:34
